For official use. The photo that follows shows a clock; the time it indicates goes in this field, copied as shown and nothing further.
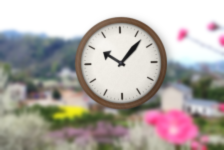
10:07
